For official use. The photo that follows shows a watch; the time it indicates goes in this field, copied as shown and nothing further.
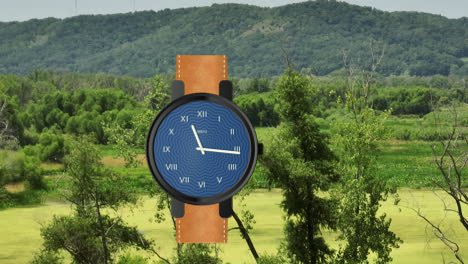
11:16
